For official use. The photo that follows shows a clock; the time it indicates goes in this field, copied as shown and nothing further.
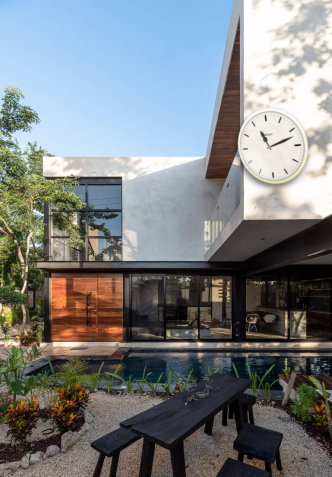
11:12
